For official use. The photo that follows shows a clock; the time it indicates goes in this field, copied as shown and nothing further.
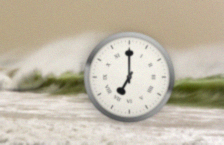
7:00
